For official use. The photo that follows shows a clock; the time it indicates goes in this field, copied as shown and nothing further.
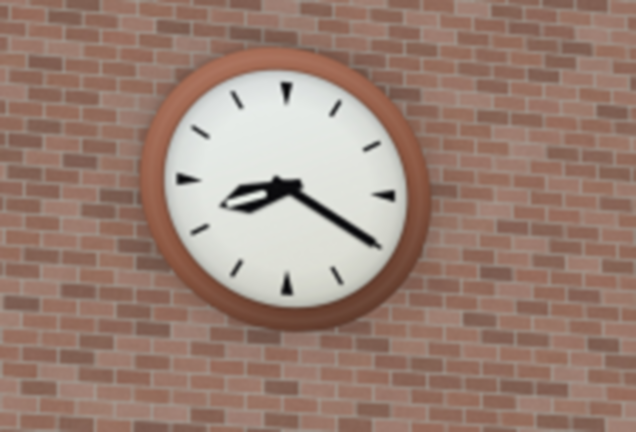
8:20
